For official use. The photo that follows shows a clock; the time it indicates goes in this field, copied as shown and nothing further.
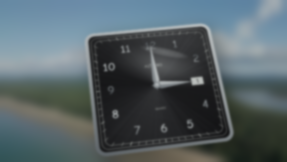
3:00
